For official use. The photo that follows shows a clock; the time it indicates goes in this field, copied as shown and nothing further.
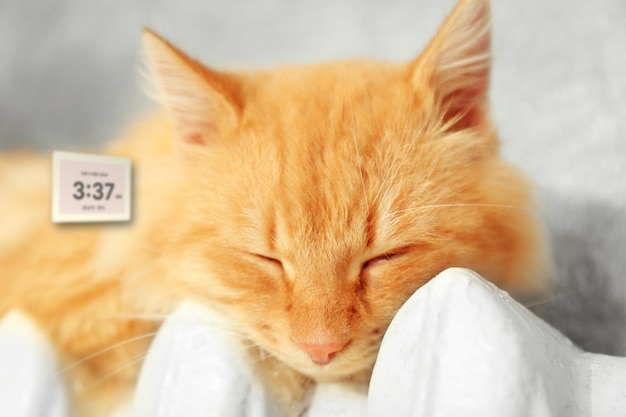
3:37
